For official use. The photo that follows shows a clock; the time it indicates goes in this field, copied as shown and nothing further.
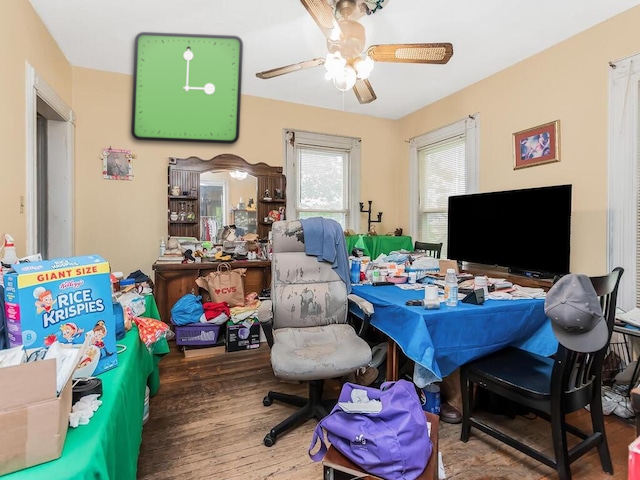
3:00
